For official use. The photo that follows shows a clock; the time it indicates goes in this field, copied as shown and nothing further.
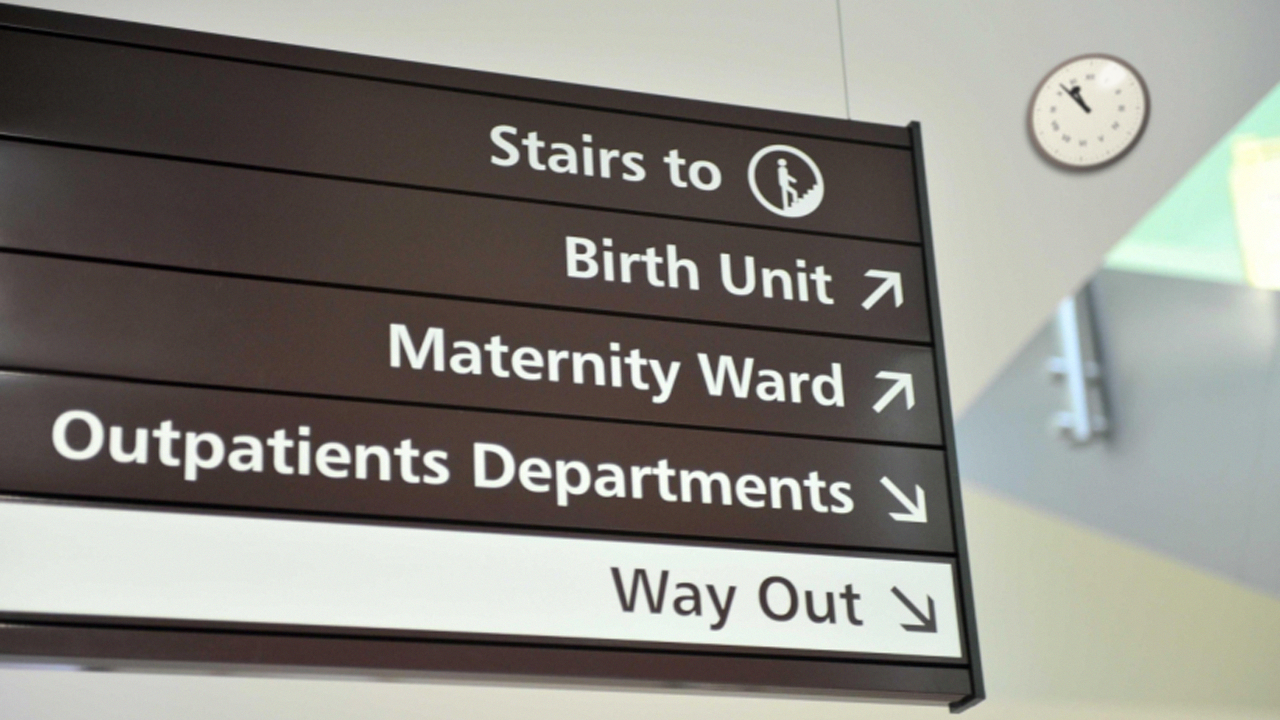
10:52
